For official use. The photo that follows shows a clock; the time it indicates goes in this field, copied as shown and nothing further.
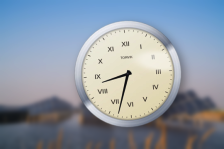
8:33
